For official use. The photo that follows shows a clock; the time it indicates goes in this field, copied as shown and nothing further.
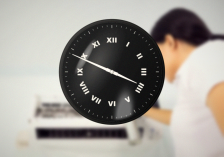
3:49
